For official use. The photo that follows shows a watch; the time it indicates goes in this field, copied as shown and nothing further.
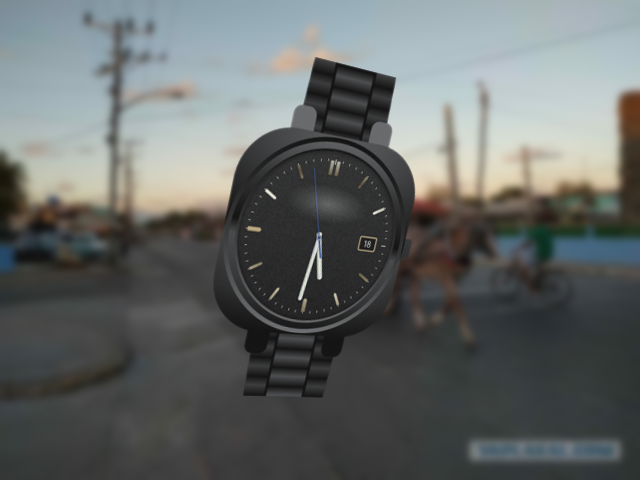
5:30:57
